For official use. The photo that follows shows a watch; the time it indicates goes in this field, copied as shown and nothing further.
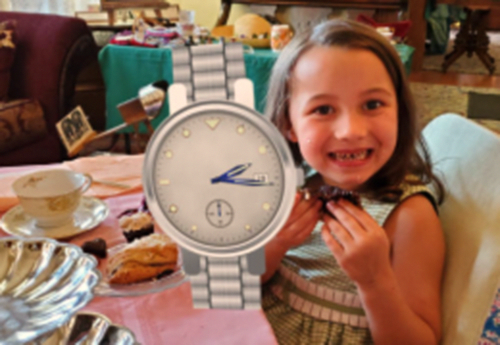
2:16
